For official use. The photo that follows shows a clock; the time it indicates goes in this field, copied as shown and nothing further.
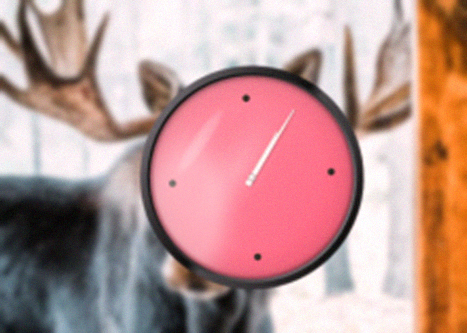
1:06
